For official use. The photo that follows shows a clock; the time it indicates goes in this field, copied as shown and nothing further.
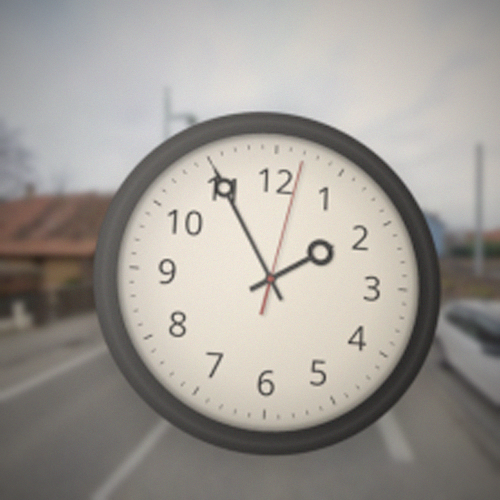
1:55:02
